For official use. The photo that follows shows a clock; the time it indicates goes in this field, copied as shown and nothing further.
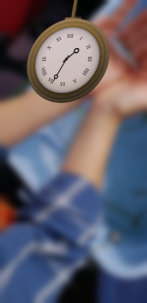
1:34
